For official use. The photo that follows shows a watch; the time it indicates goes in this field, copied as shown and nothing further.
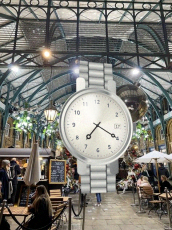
7:20
